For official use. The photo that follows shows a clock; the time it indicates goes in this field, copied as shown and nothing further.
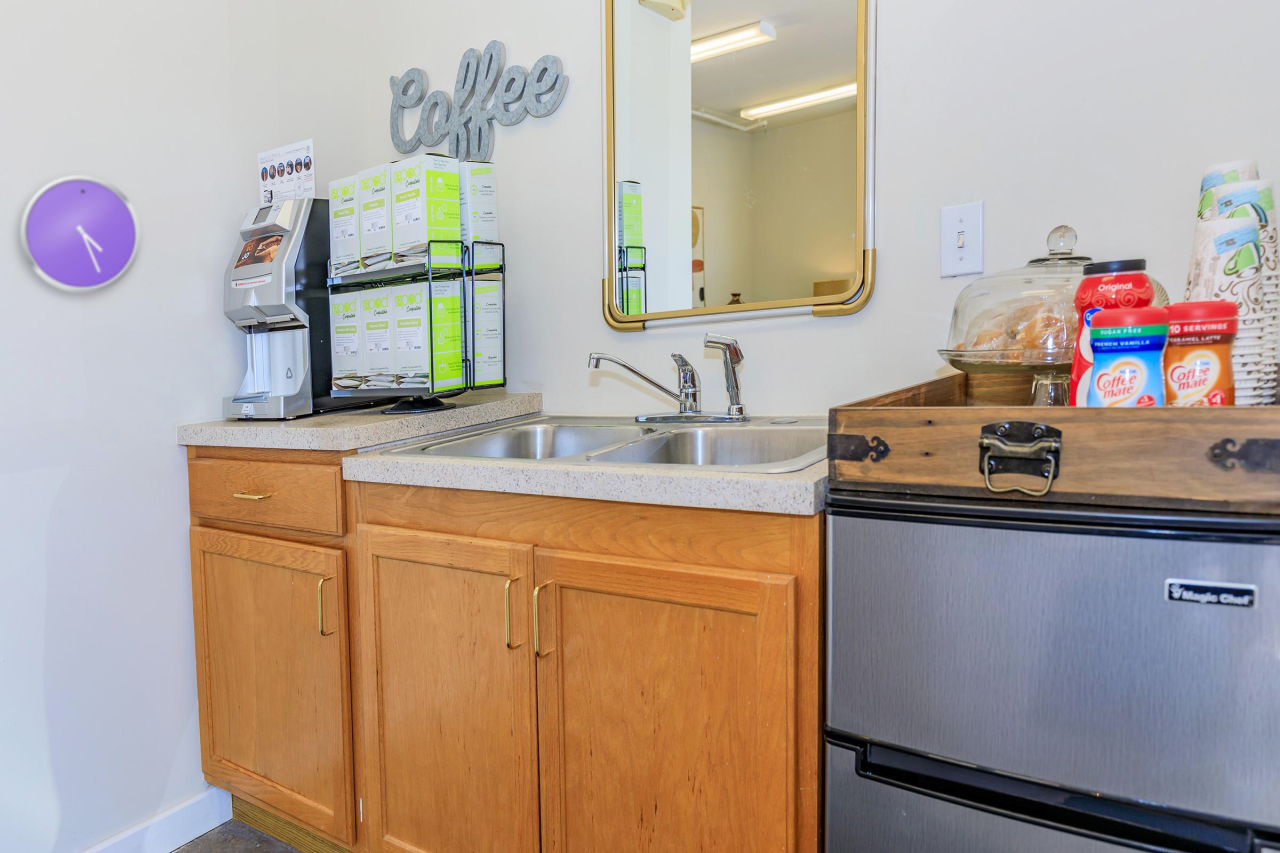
4:26
